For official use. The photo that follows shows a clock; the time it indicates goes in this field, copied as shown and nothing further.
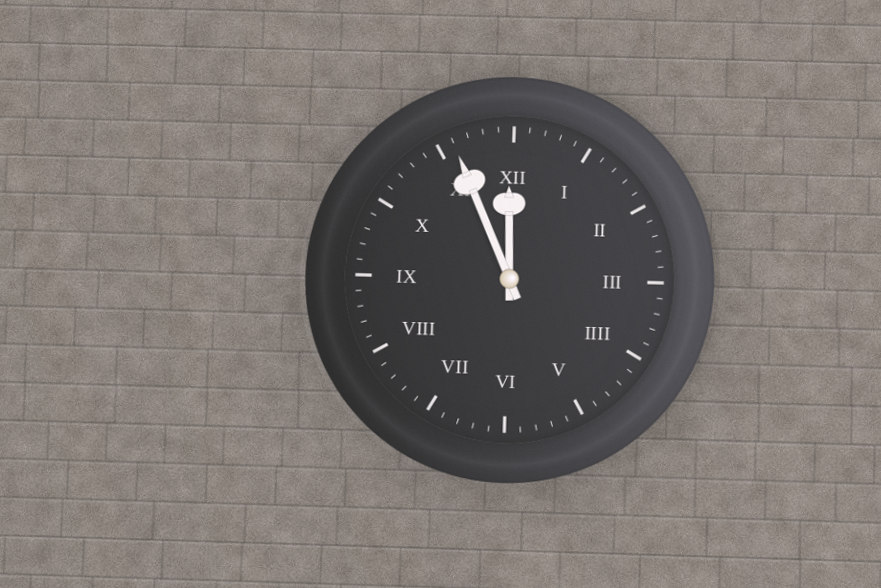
11:56
